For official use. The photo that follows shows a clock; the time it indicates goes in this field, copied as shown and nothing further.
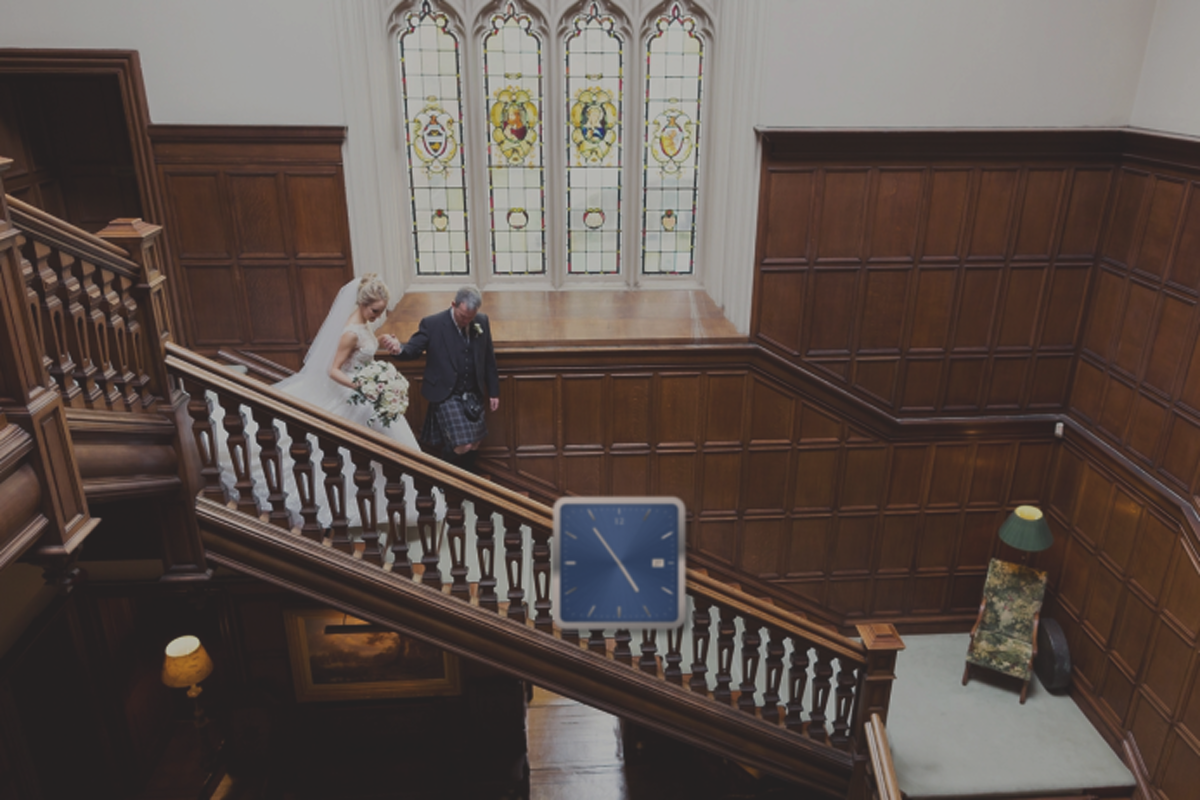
4:54
